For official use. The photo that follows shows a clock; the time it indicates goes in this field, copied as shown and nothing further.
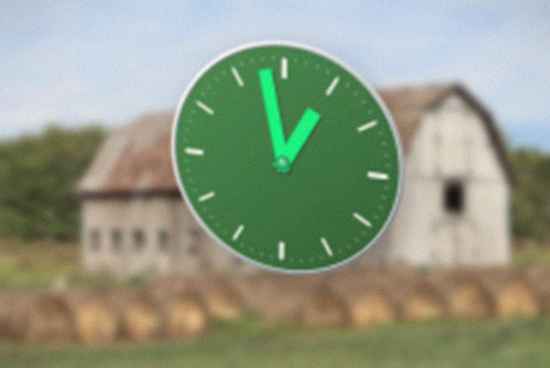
12:58
